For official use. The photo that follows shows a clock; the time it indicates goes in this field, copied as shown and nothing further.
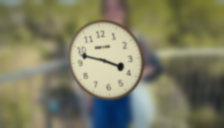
3:48
